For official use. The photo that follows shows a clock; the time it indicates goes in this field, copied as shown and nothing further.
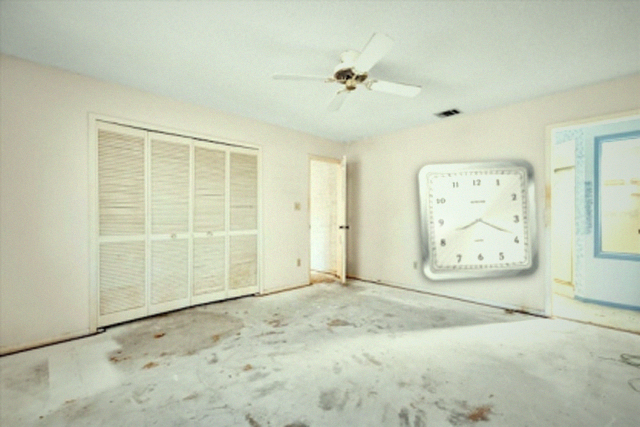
8:19
